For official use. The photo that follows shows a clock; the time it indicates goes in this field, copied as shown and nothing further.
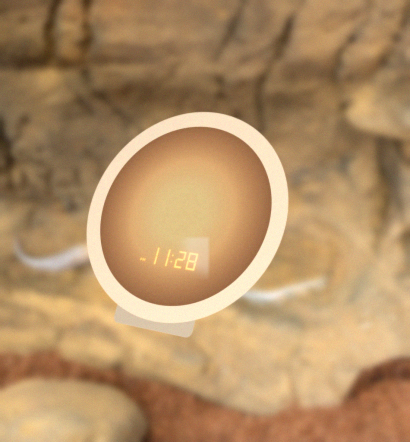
11:28
